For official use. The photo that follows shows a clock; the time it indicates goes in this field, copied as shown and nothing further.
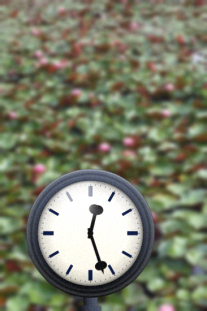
12:27
